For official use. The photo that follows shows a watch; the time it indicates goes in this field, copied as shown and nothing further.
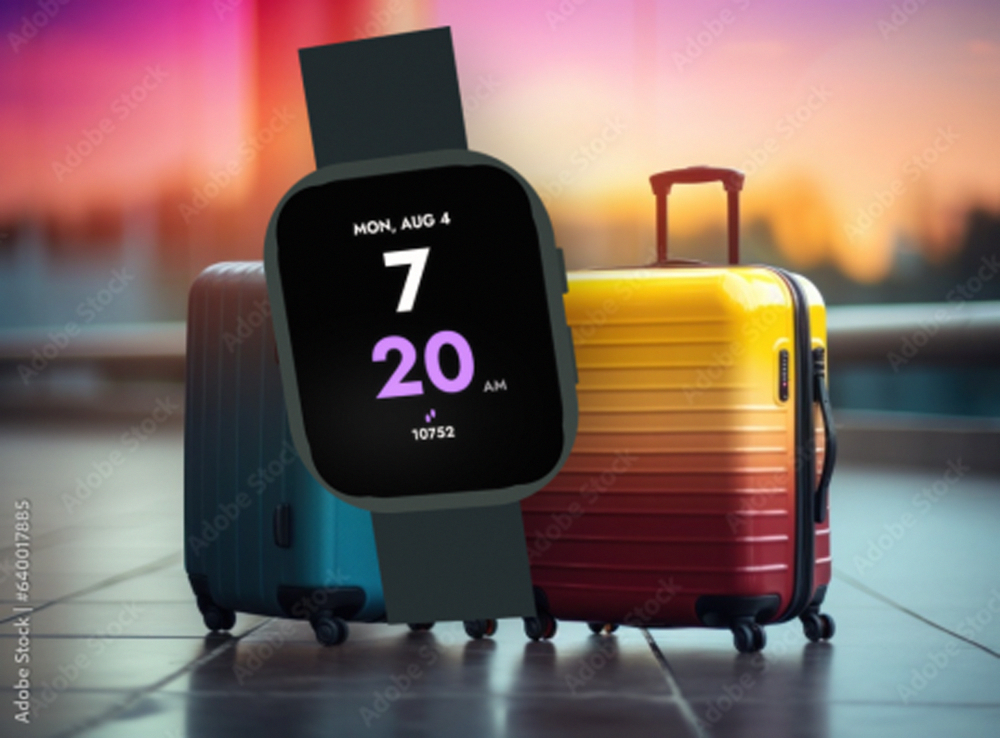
7:20
